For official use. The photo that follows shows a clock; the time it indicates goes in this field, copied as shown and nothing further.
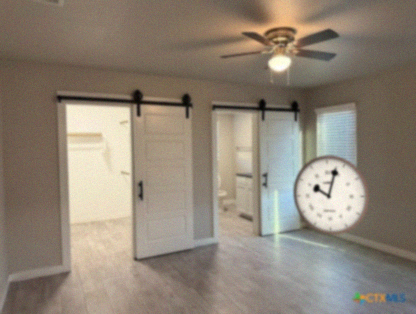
10:03
